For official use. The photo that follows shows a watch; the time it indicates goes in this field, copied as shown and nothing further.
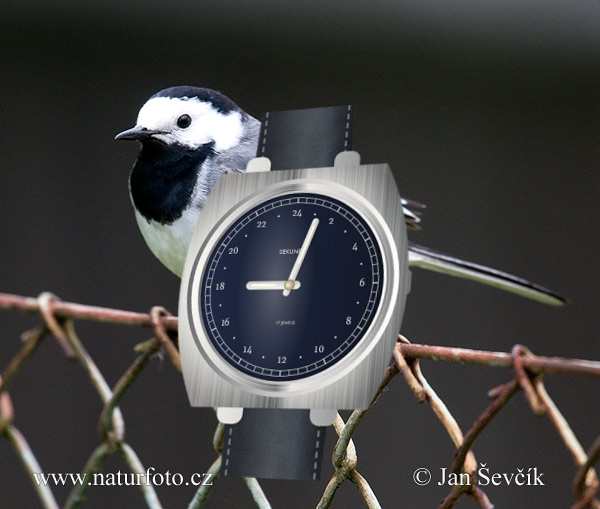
18:03
